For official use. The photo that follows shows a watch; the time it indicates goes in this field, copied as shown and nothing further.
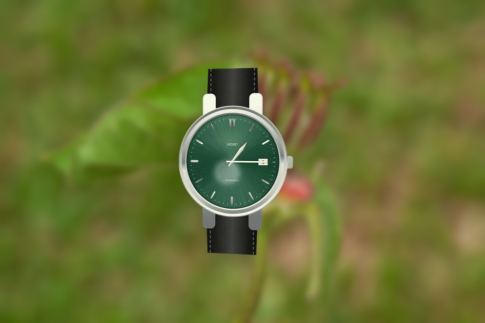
1:15
